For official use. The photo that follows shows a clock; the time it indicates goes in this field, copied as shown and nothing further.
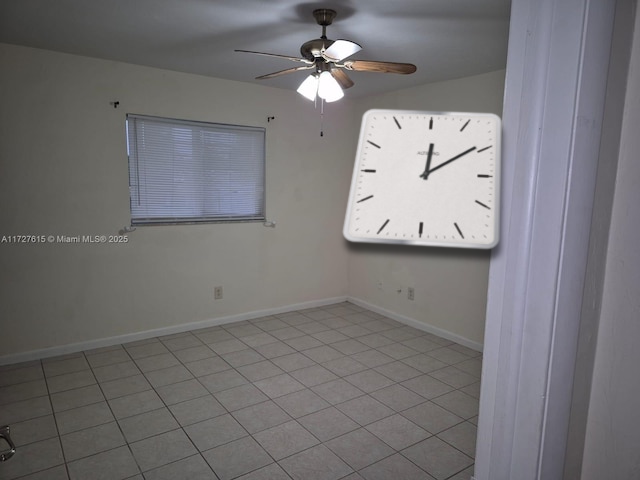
12:09
